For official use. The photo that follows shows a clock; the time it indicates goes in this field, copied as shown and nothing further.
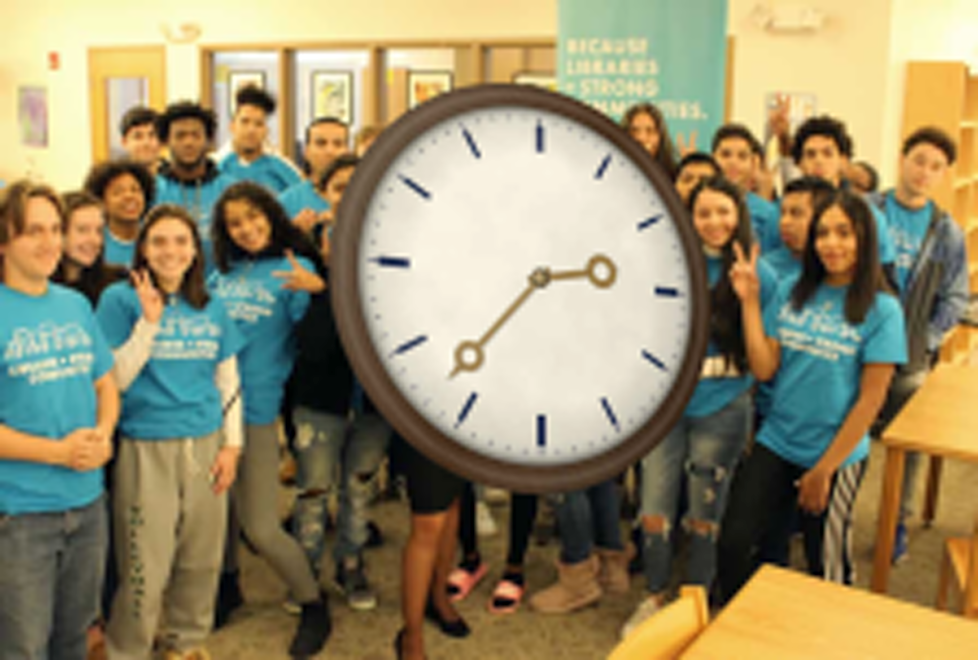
2:37
